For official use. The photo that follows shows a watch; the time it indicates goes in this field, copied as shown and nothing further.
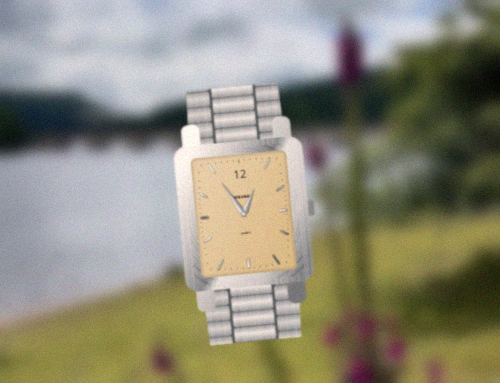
12:55
